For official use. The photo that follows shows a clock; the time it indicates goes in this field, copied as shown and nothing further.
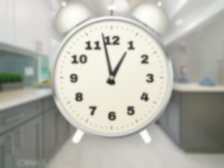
12:58
